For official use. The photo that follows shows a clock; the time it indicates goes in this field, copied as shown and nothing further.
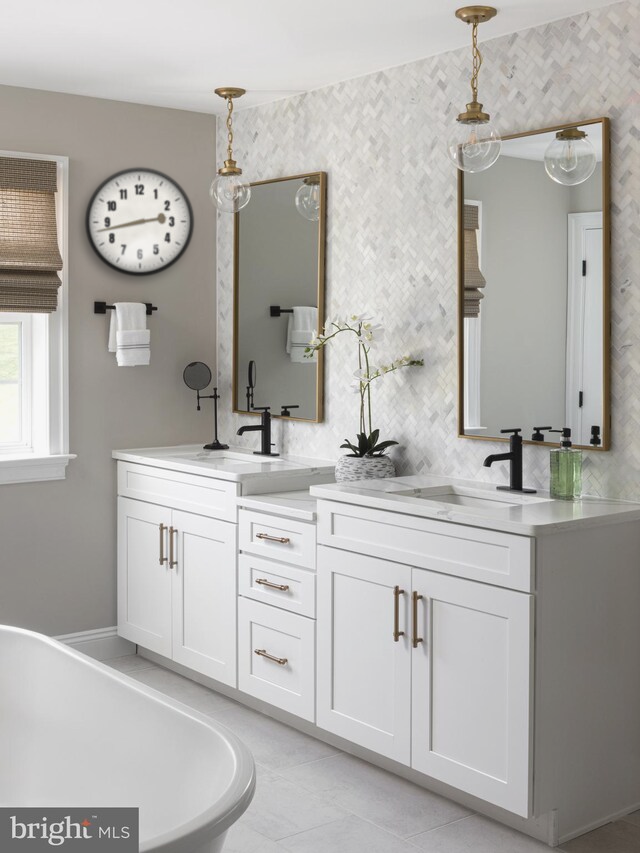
2:43
